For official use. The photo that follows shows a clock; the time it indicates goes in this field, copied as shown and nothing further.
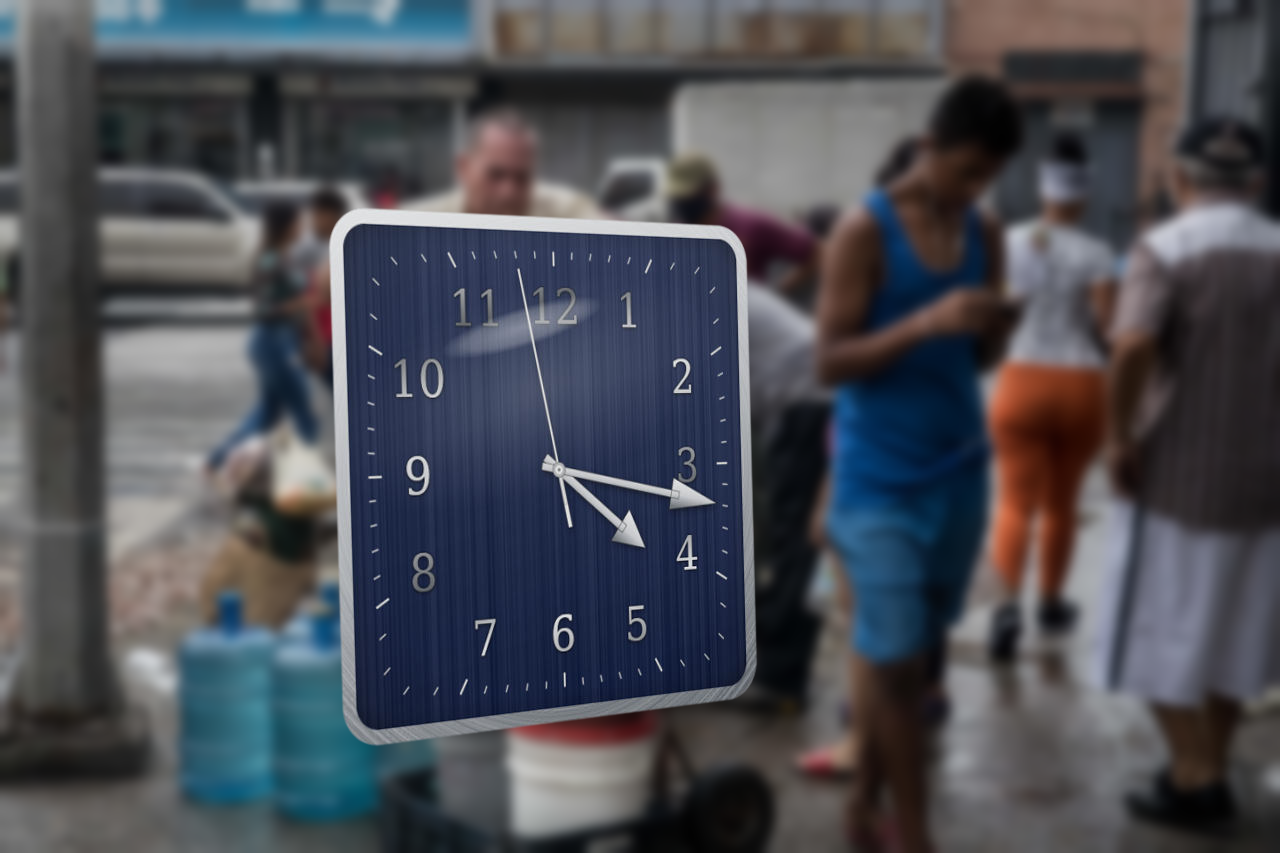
4:16:58
